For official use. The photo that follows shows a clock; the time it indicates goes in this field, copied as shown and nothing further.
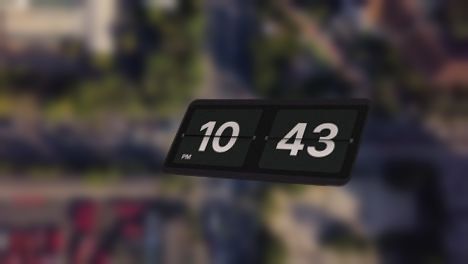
10:43
